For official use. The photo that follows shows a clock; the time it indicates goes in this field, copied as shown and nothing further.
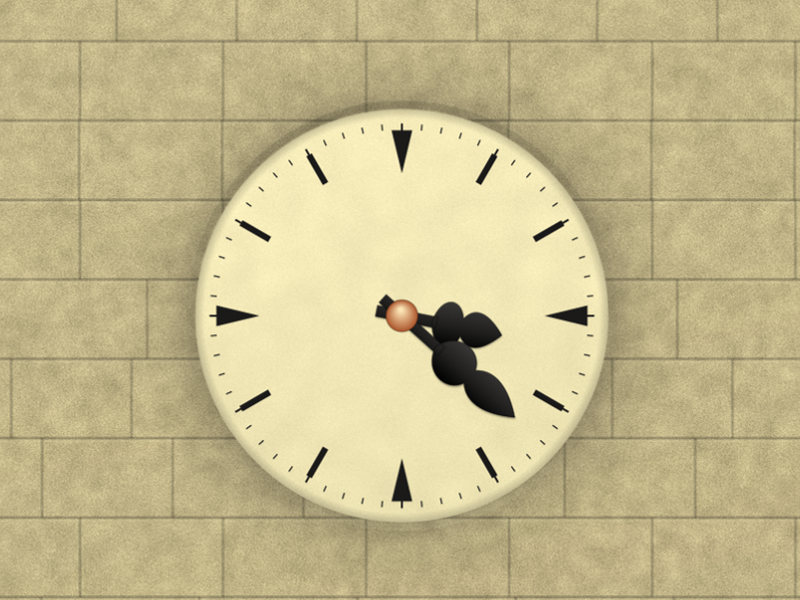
3:22
